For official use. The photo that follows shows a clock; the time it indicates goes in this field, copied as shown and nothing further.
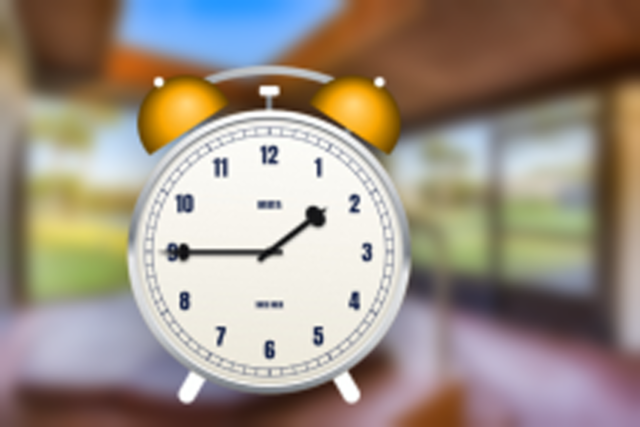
1:45
